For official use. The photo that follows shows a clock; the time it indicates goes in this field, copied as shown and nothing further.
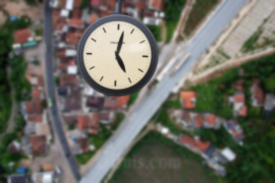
5:02
